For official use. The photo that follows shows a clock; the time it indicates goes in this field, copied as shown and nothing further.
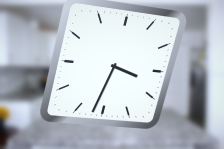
3:32
